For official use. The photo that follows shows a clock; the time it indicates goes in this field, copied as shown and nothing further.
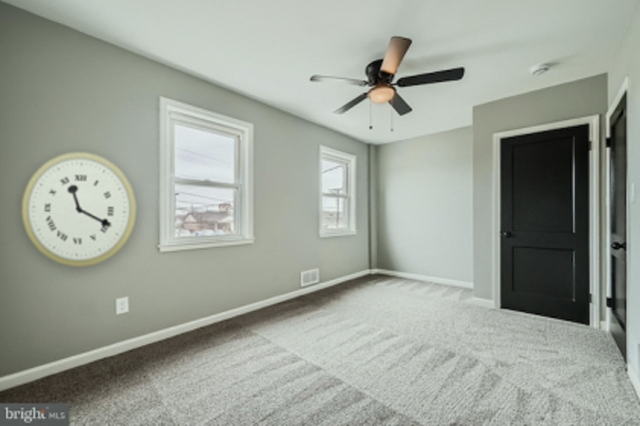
11:19
